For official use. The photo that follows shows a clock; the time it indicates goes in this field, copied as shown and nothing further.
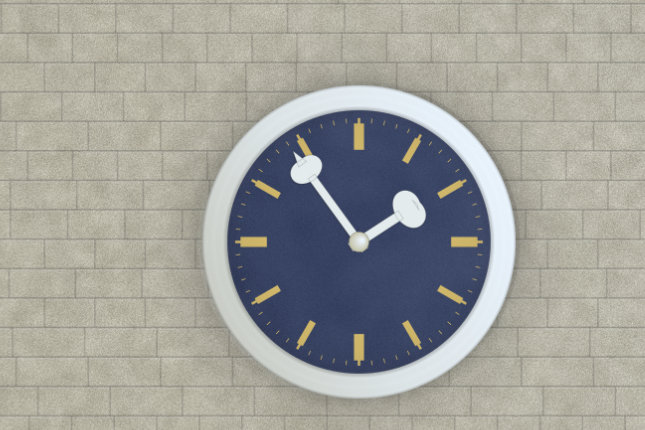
1:54
